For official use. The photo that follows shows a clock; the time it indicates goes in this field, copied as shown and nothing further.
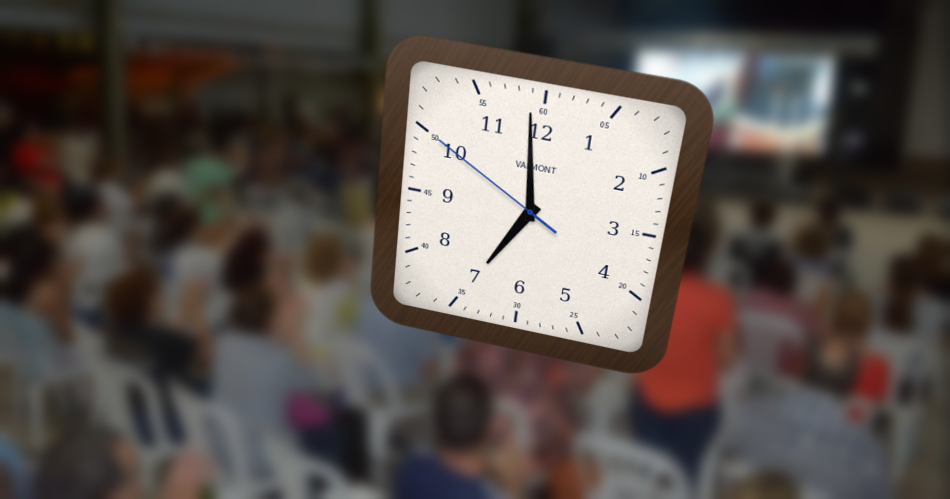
6:58:50
